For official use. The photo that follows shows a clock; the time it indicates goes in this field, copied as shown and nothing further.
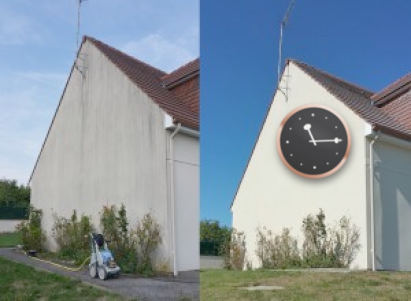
11:15
